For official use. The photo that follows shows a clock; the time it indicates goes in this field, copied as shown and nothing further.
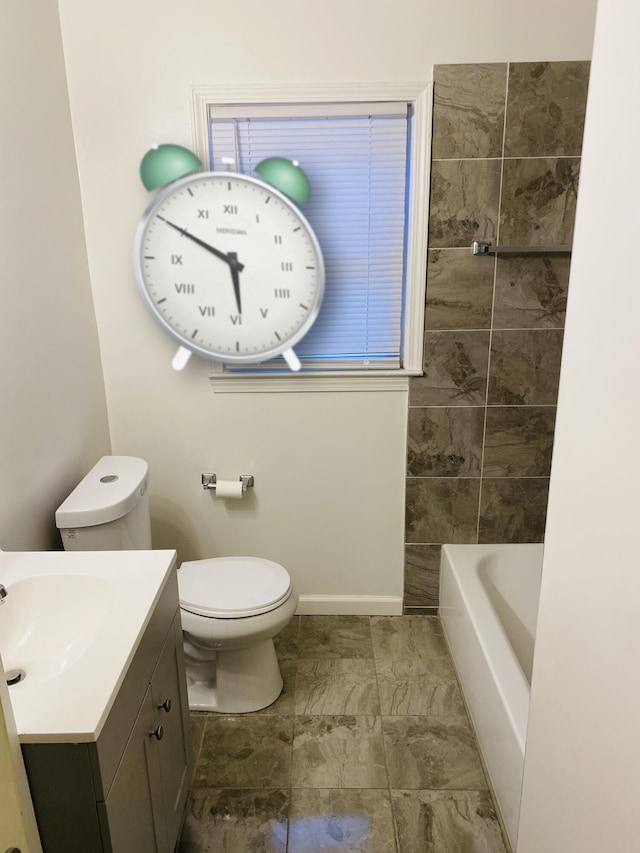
5:50
